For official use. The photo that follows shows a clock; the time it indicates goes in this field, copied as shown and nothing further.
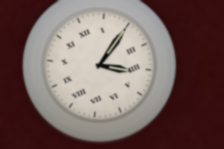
4:10
